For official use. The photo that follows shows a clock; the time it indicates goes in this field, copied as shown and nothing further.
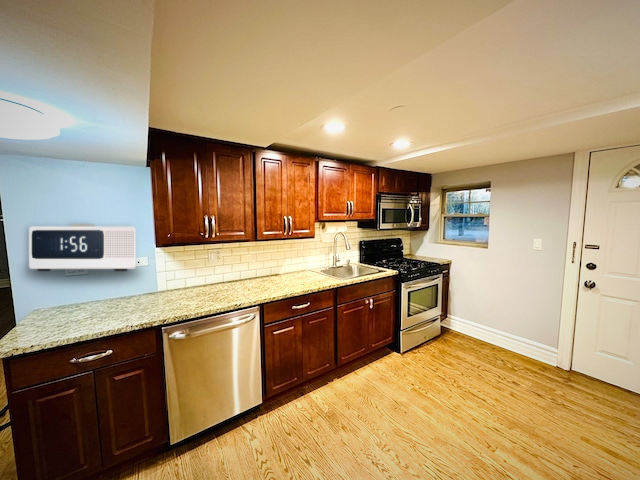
1:56
